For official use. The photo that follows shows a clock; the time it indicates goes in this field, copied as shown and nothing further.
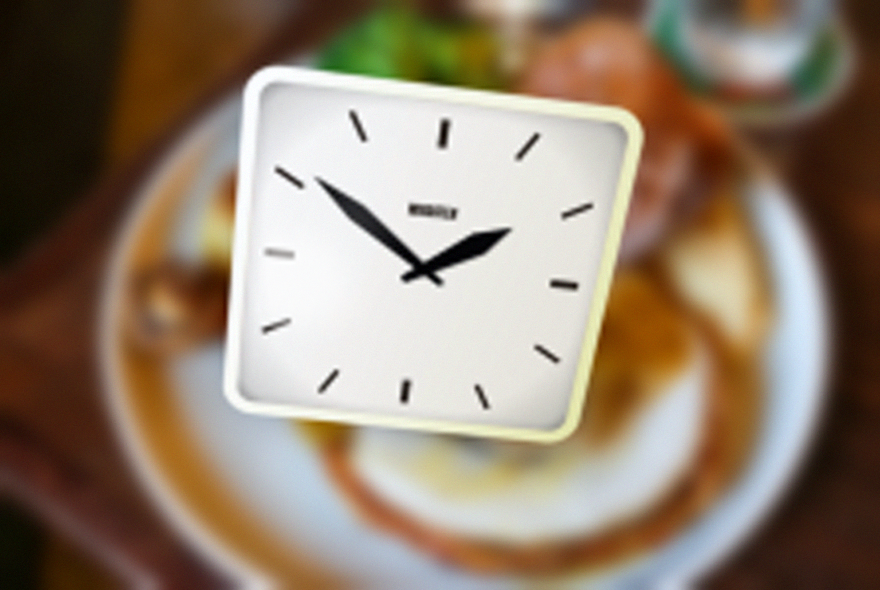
1:51
